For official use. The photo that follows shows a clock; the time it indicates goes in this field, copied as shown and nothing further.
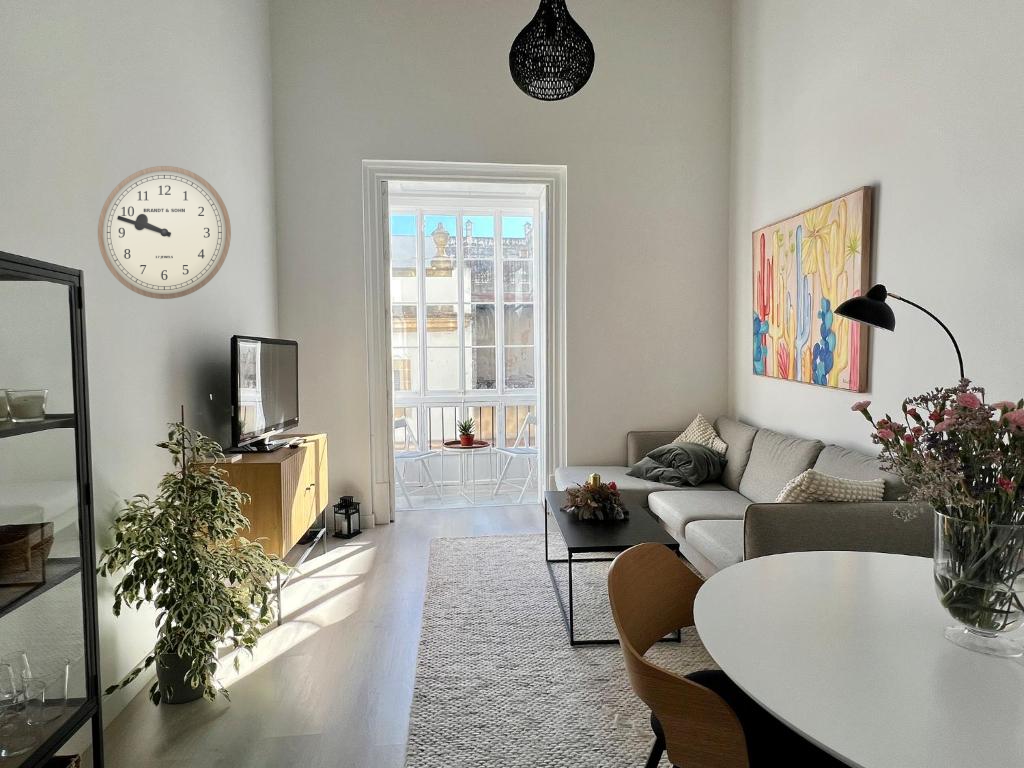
9:48
